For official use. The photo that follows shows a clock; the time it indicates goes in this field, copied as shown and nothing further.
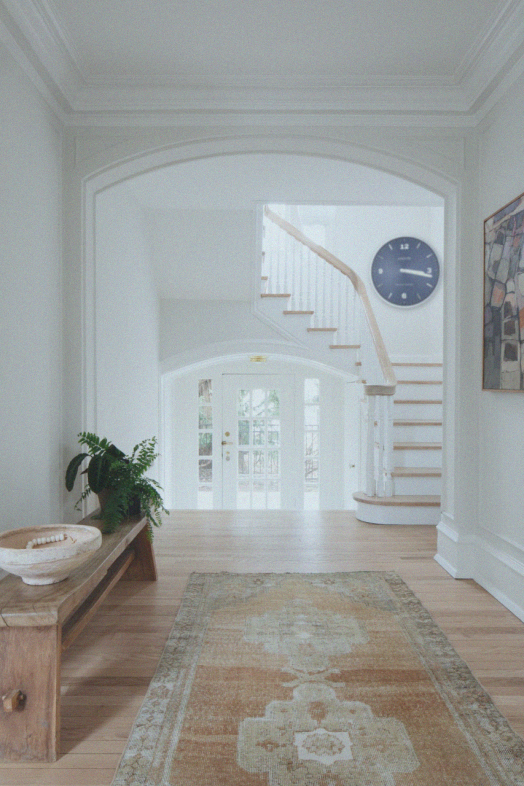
3:17
